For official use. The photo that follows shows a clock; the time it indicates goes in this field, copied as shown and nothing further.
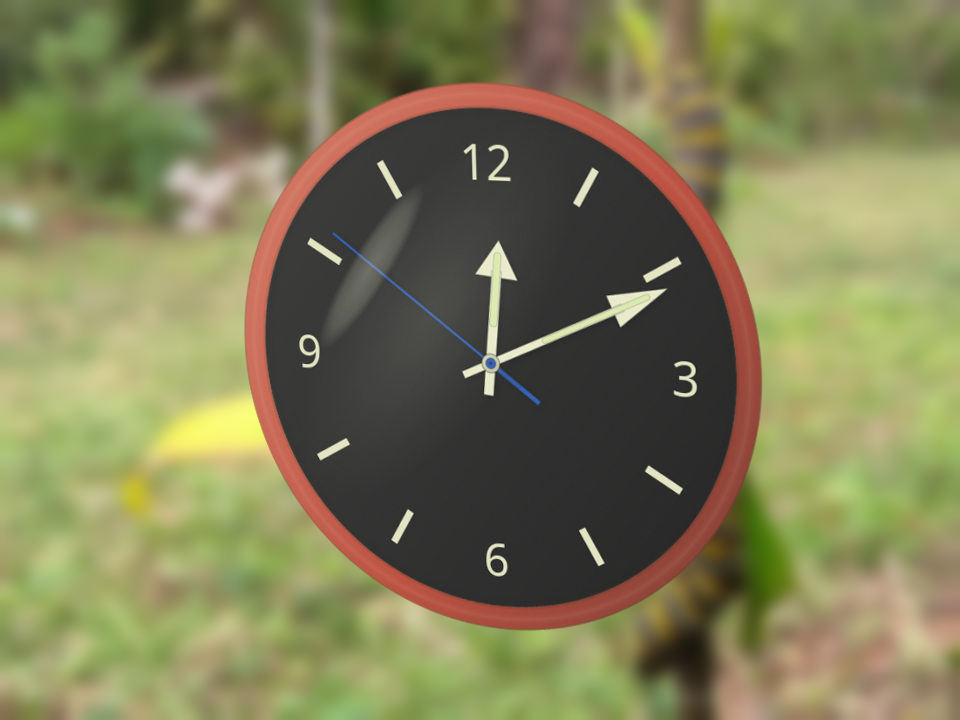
12:10:51
